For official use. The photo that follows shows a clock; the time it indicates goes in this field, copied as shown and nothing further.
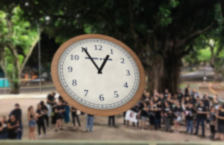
12:55
